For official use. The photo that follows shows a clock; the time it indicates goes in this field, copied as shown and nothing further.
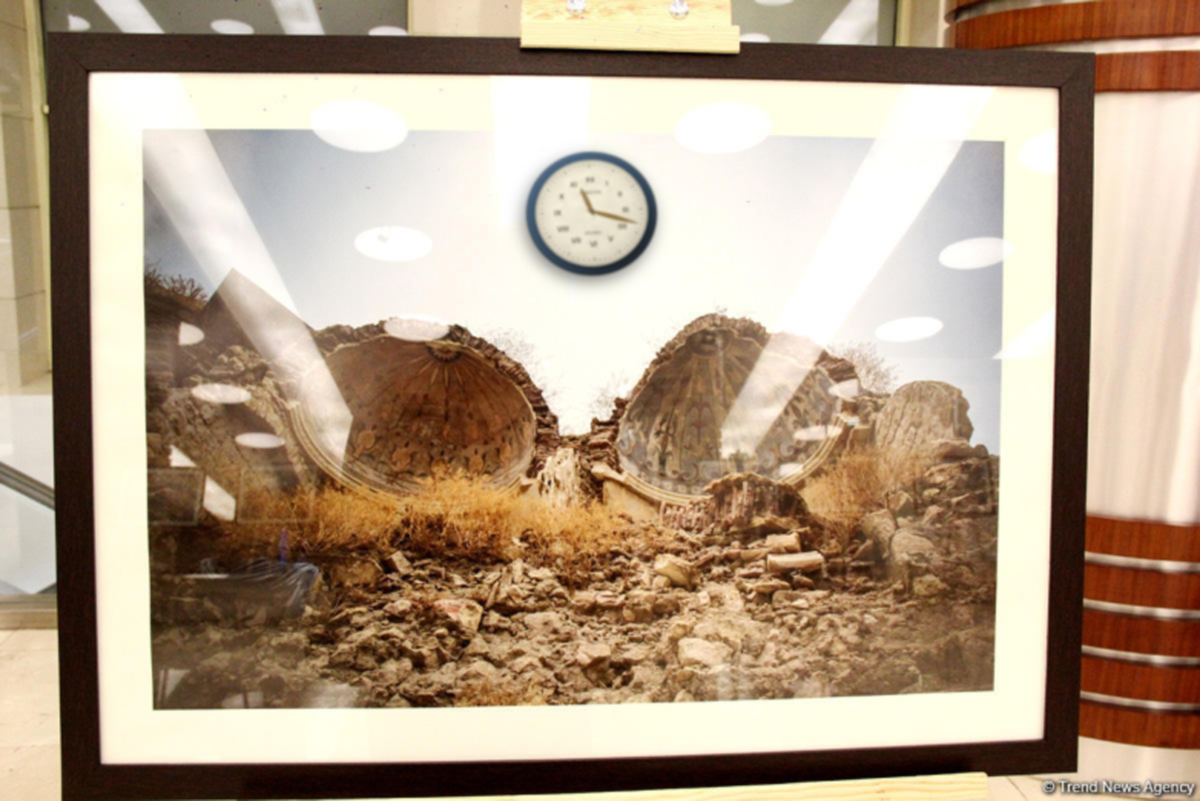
11:18
